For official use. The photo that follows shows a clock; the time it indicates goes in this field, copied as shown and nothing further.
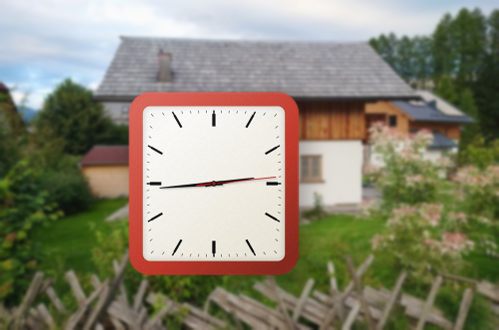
2:44:14
